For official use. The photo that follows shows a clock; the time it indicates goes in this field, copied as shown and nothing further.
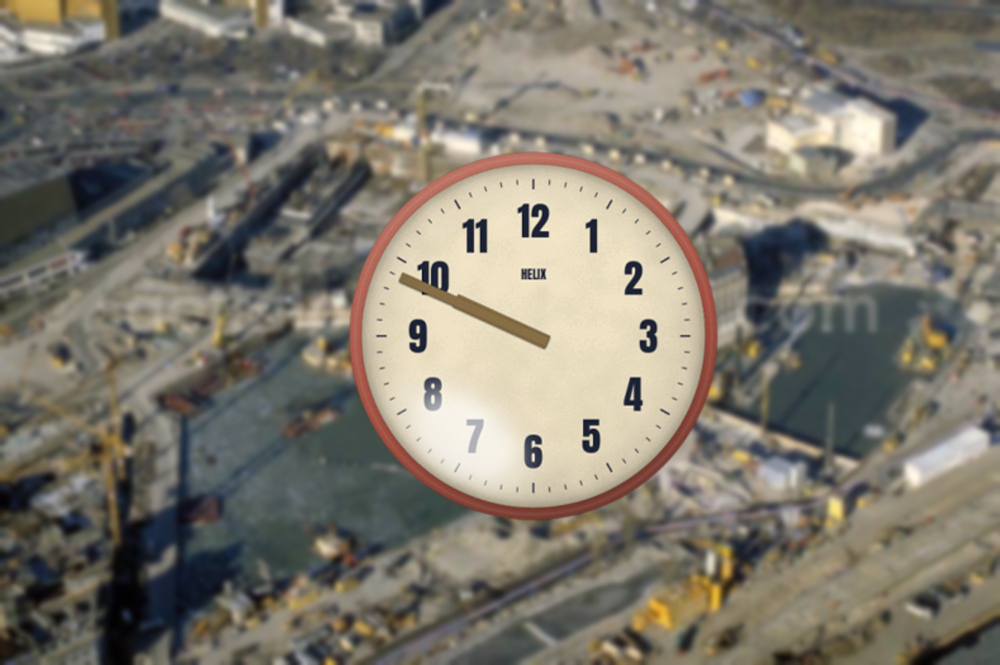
9:49
